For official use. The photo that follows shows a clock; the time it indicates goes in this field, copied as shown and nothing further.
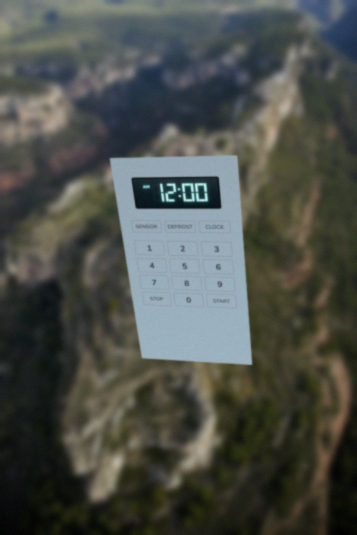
12:00
